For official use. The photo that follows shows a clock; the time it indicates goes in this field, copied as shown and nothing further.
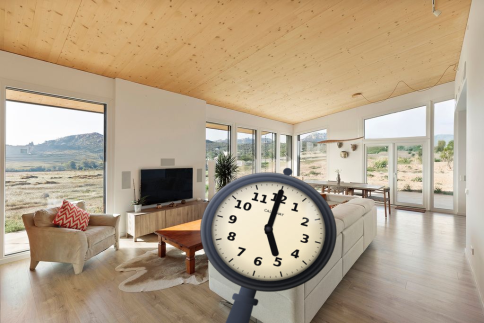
5:00
